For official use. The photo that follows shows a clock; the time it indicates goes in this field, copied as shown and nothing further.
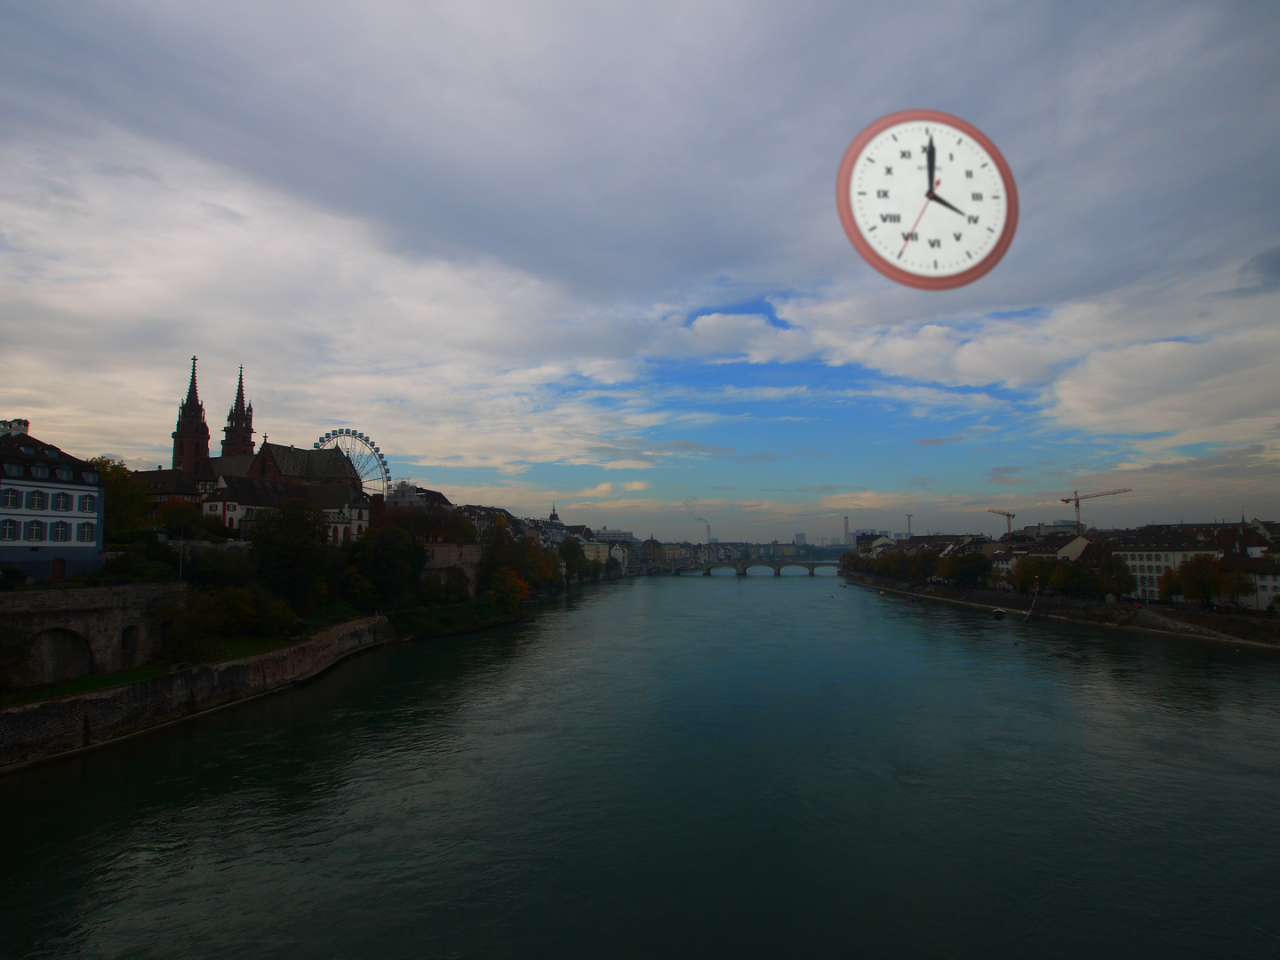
4:00:35
